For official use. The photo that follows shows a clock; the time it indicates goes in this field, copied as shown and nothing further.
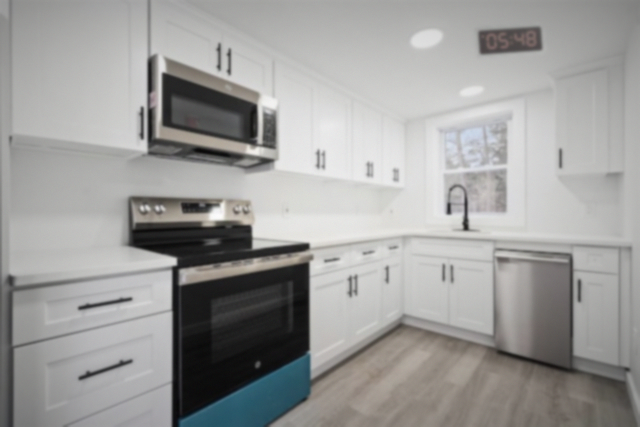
5:48
